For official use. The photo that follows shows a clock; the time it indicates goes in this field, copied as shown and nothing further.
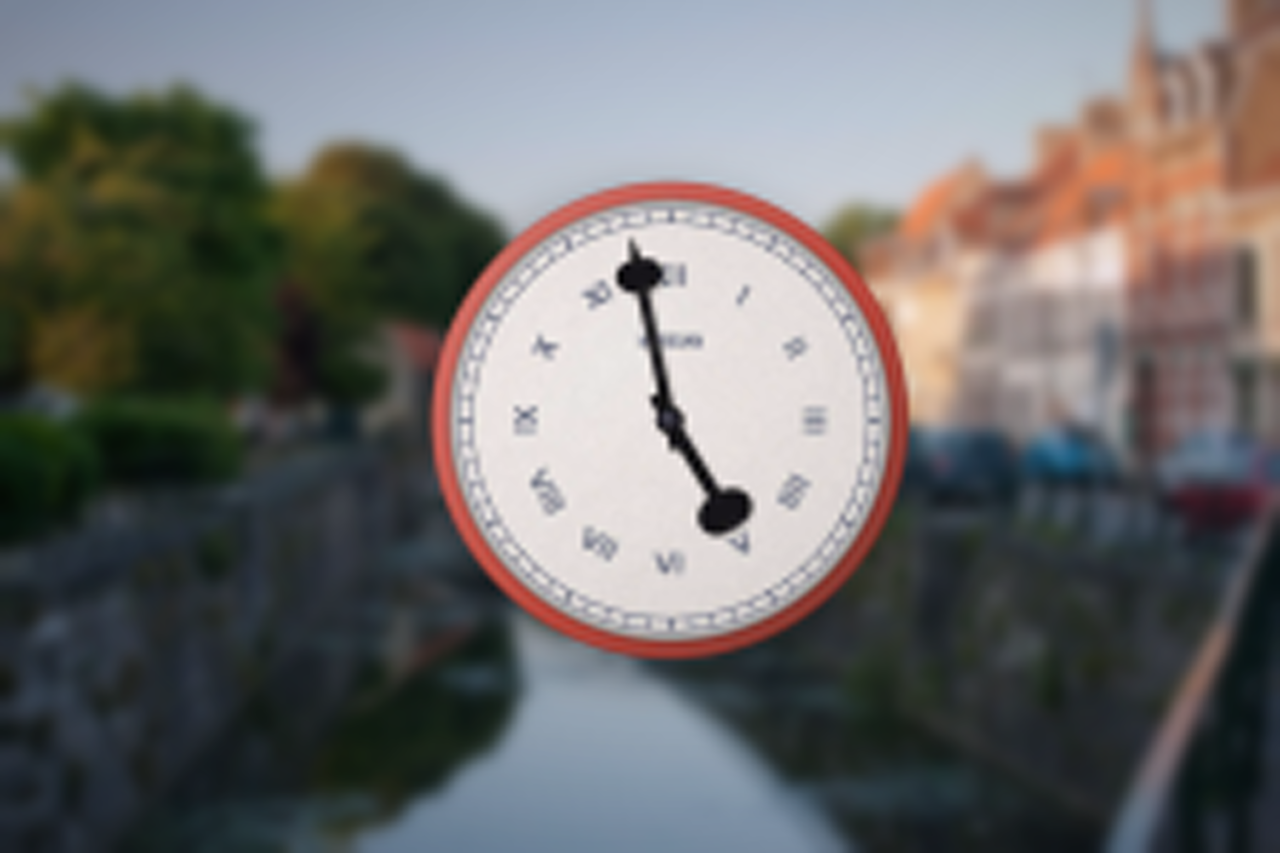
4:58
